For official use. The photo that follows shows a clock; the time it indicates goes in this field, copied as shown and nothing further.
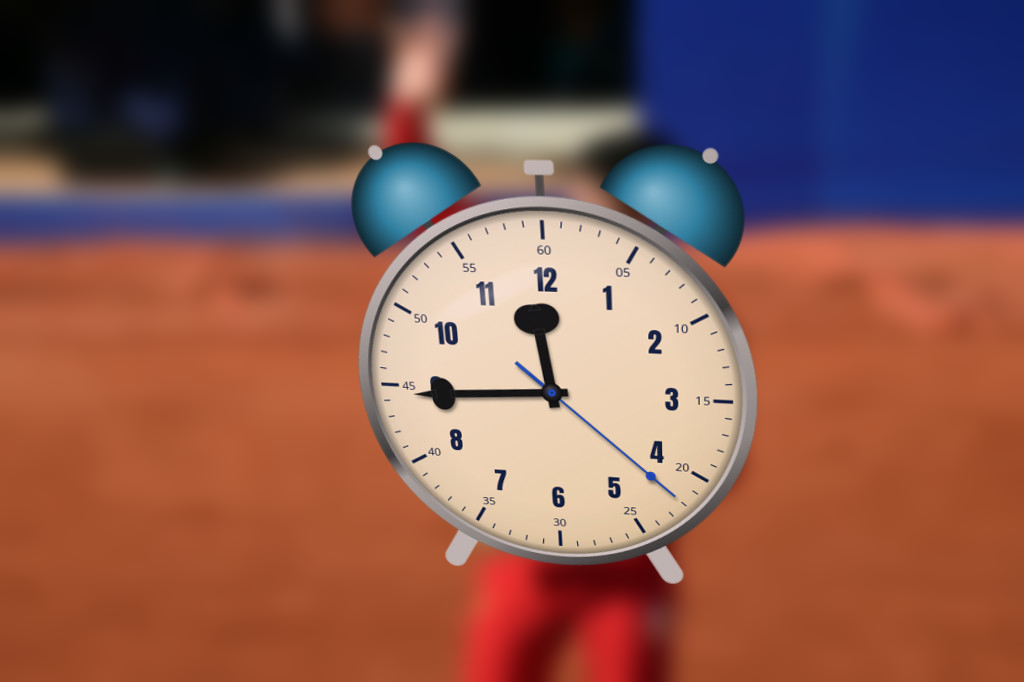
11:44:22
